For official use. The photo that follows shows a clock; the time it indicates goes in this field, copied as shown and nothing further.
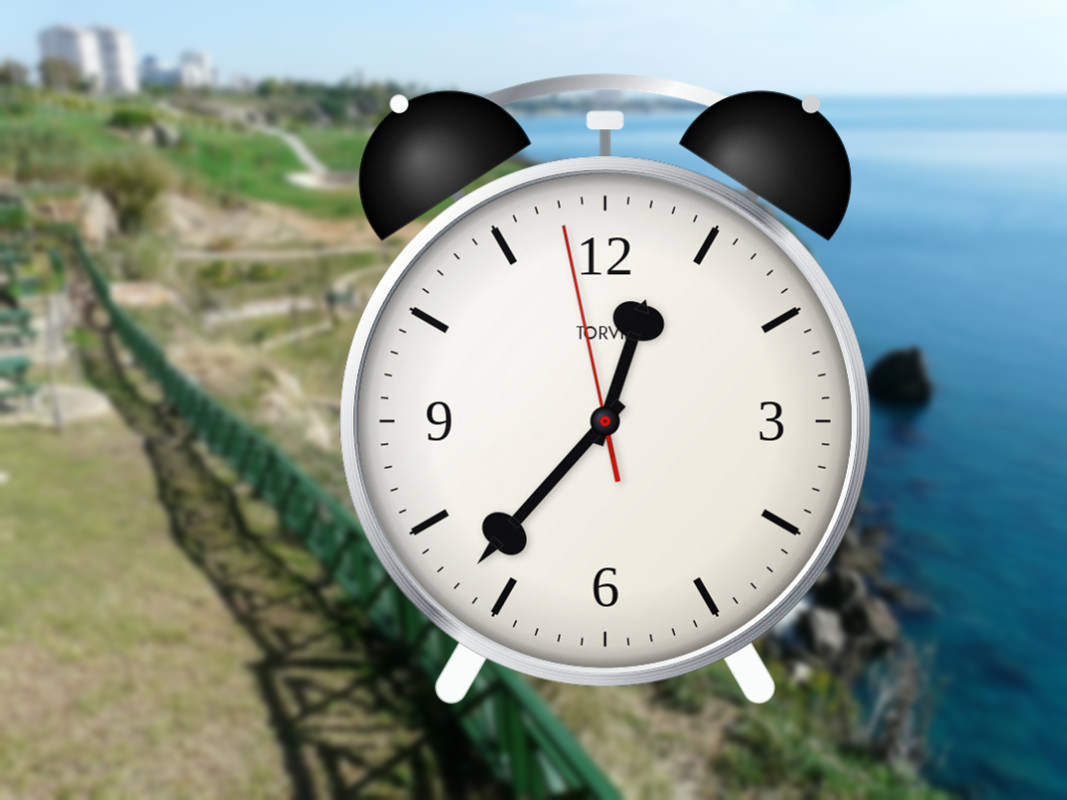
12:36:58
